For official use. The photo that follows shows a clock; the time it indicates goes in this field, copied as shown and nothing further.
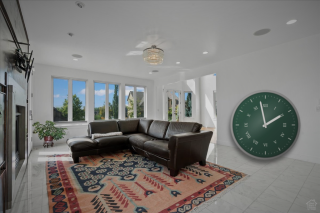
1:58
